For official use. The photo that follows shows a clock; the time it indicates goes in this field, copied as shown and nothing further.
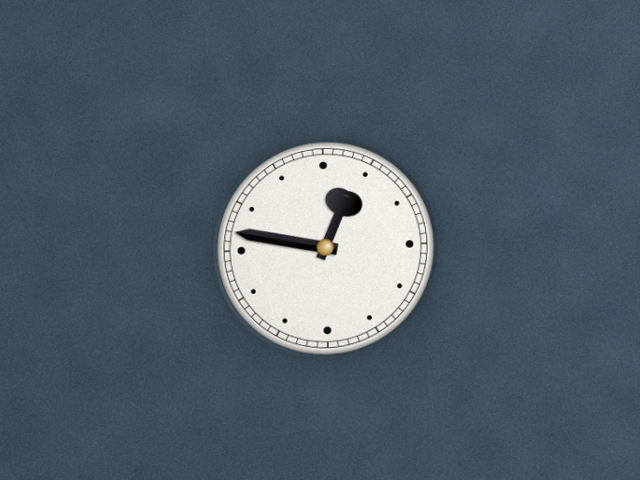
12:47
